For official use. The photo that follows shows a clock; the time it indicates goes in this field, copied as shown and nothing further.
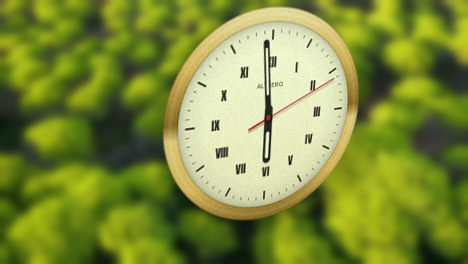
5:59:11
